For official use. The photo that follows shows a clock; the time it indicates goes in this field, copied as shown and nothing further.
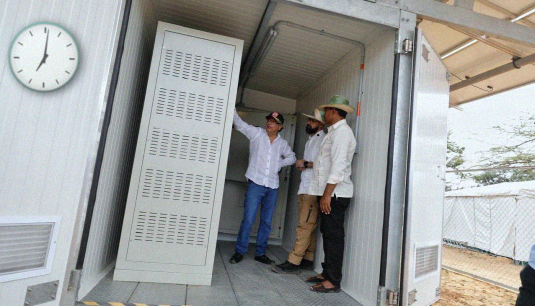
7:01
